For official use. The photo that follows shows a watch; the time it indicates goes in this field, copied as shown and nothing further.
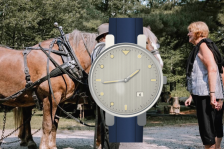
1:44
